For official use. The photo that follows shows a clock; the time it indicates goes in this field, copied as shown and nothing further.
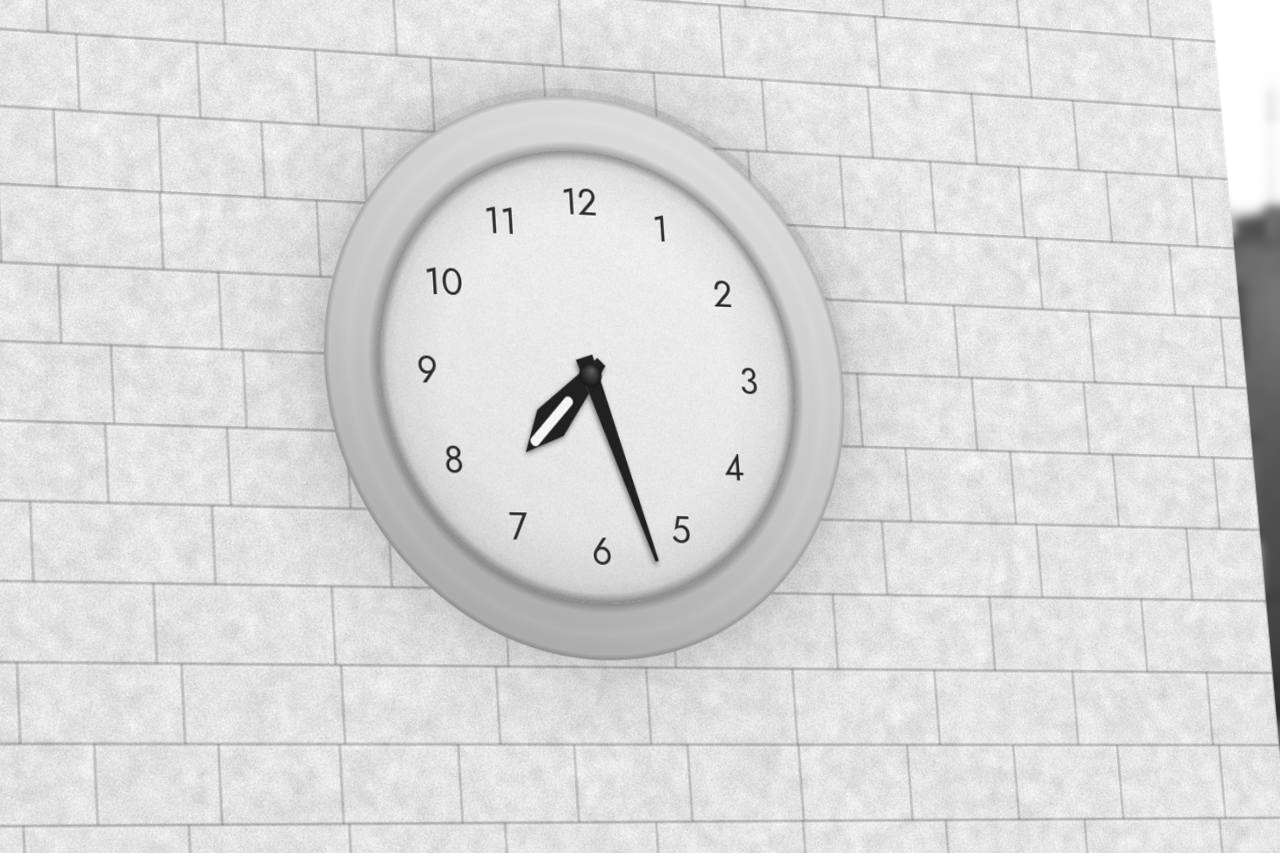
7:27
